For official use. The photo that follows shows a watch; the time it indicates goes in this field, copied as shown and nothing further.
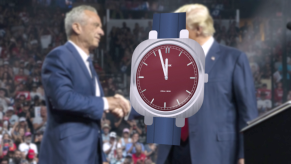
11:57
